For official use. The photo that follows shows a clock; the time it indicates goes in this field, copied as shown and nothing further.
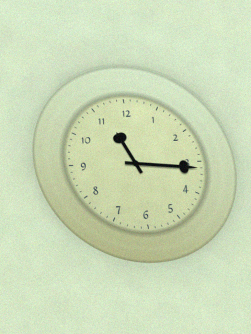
11:16
